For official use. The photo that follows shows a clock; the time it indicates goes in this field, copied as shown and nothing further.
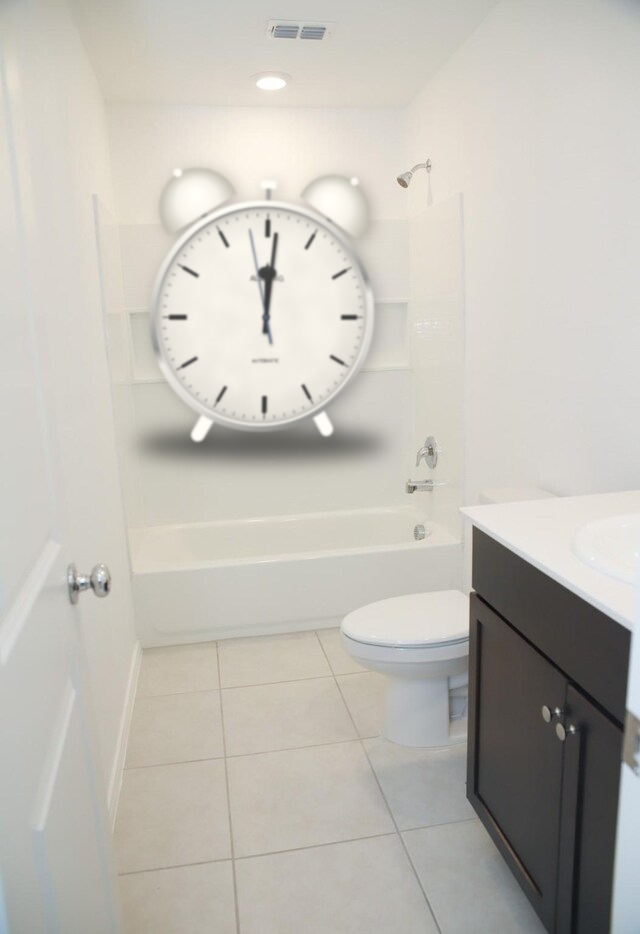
12:00:58
